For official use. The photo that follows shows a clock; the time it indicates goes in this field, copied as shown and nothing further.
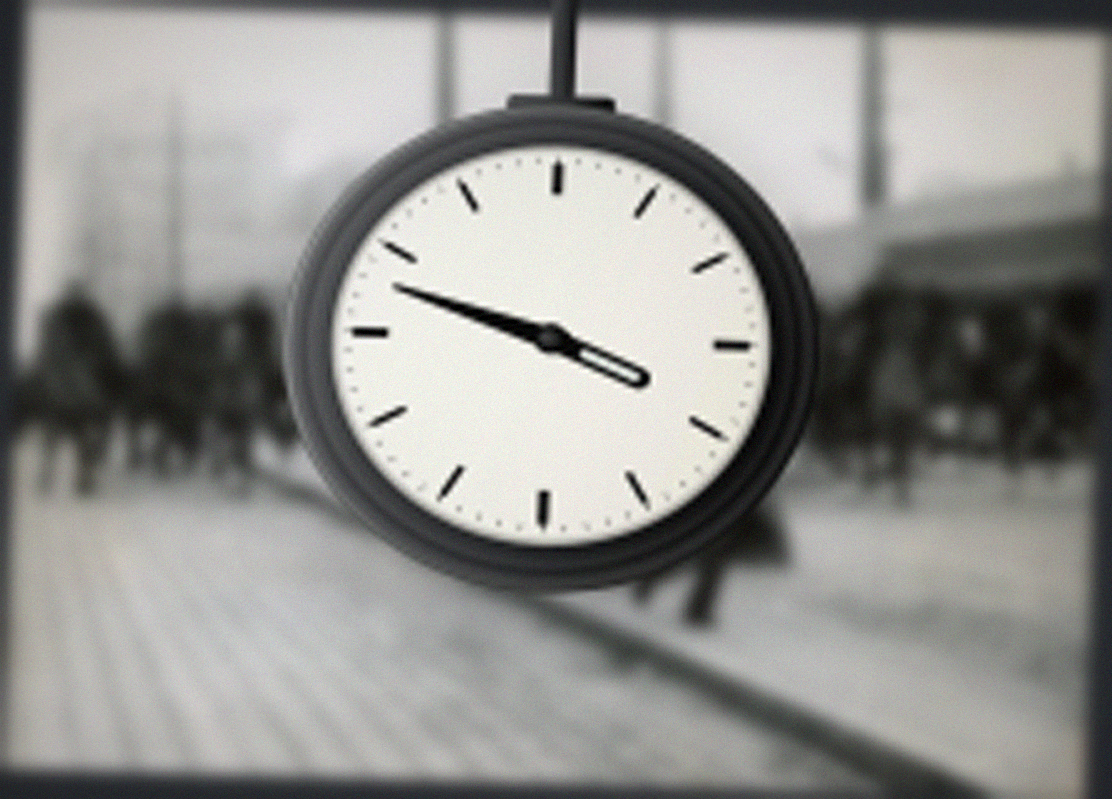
3:48
